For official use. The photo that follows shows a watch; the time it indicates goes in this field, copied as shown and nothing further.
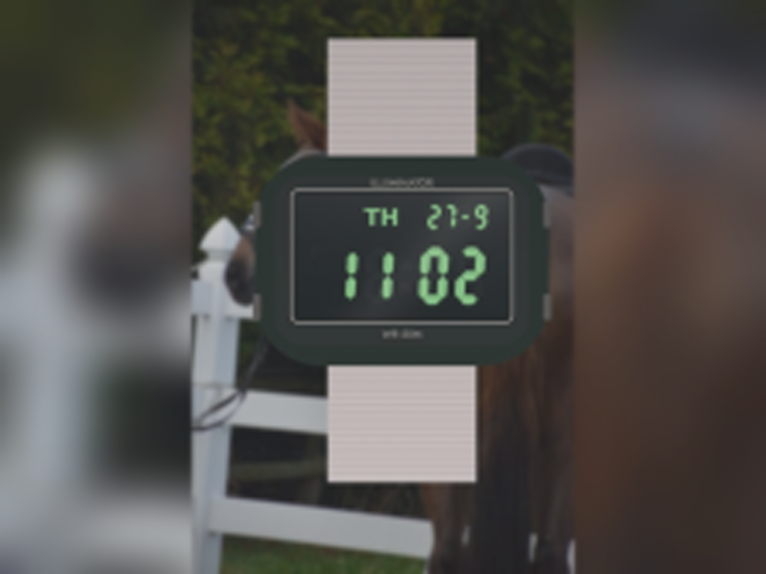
11:02
